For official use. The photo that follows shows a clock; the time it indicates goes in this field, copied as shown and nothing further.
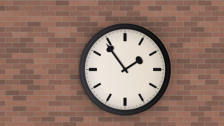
1:54
